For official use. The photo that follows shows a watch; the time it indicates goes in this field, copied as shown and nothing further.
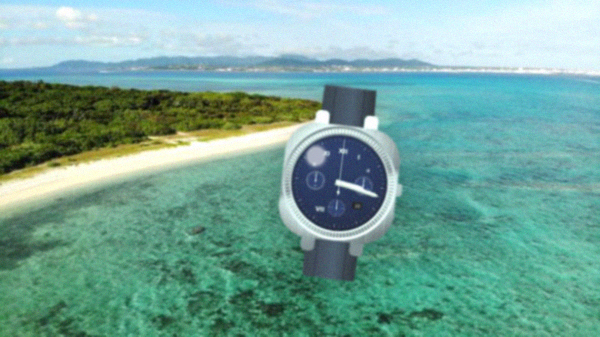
3:17
